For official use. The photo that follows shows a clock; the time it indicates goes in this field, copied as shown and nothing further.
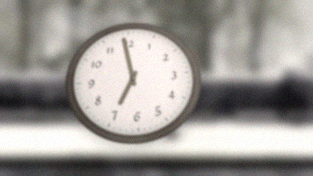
6:59
